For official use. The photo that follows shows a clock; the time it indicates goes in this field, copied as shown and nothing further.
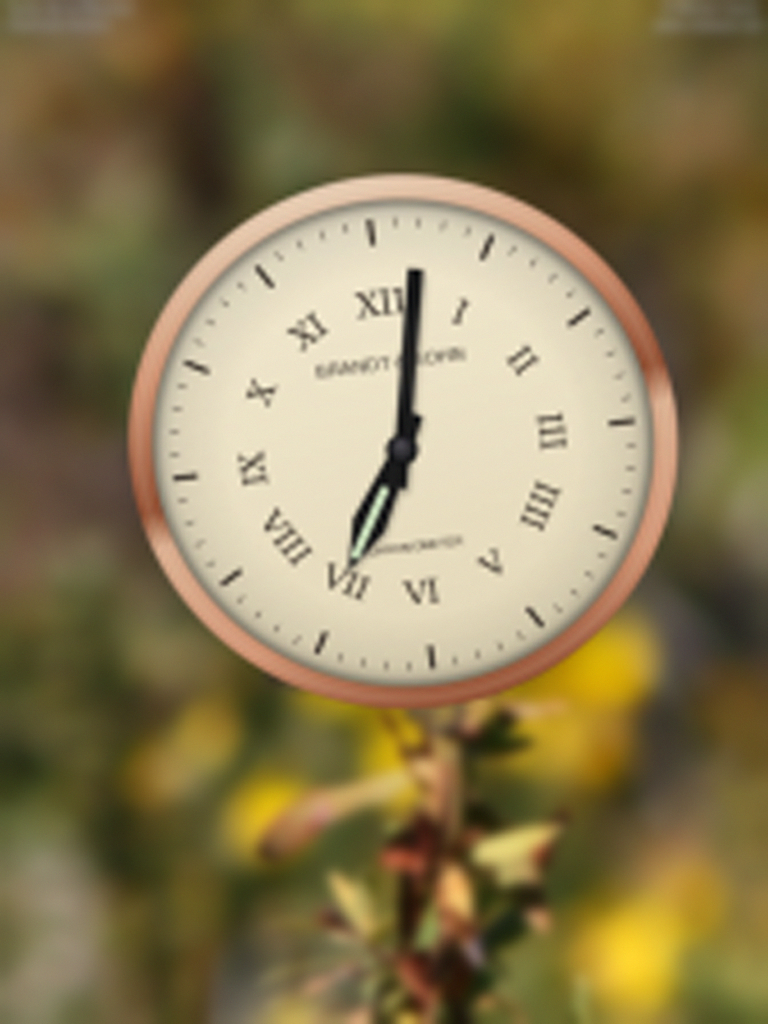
7:02
